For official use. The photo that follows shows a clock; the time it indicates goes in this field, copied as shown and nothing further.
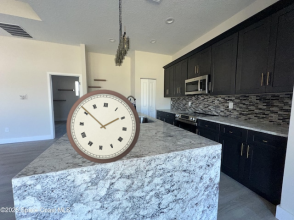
1:51
